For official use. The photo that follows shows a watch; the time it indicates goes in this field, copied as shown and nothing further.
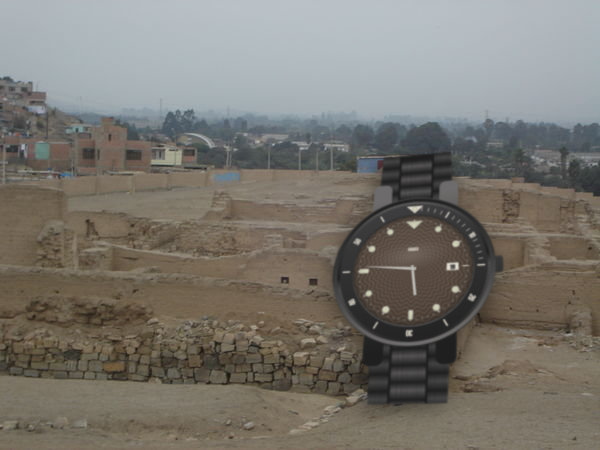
5:46
